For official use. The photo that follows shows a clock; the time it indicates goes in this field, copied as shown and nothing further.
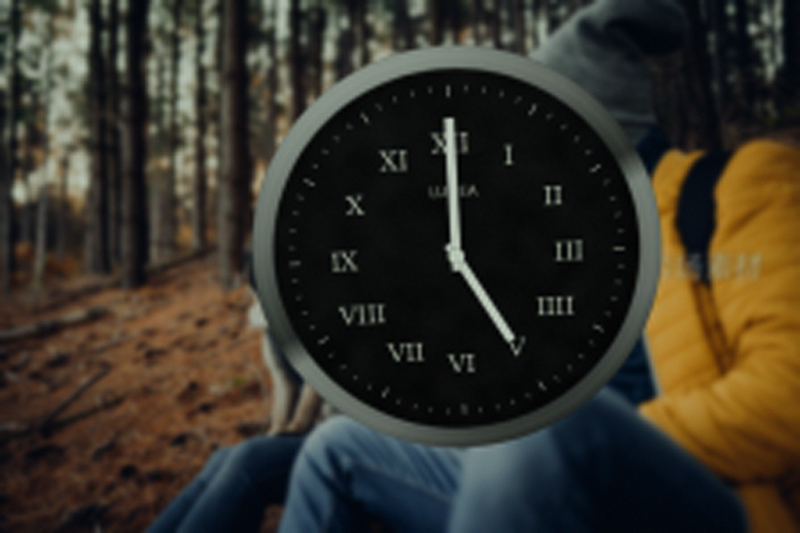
5:00
